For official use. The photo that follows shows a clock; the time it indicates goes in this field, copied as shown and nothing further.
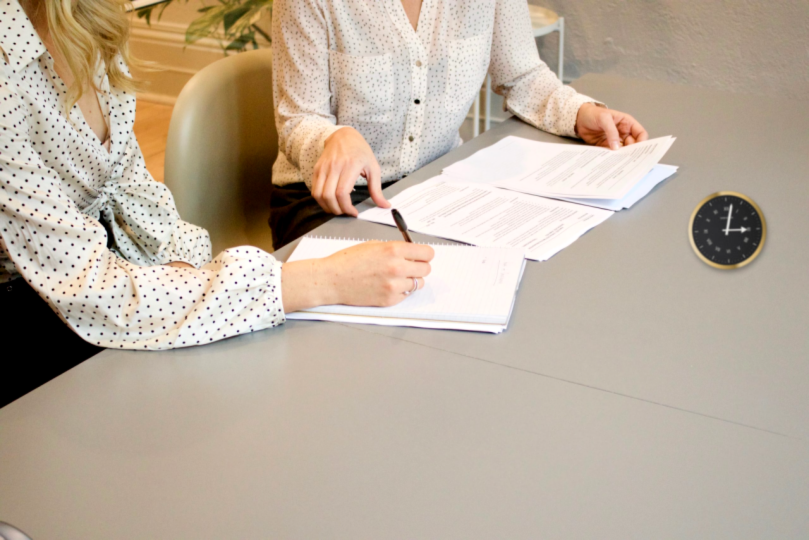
3:02
